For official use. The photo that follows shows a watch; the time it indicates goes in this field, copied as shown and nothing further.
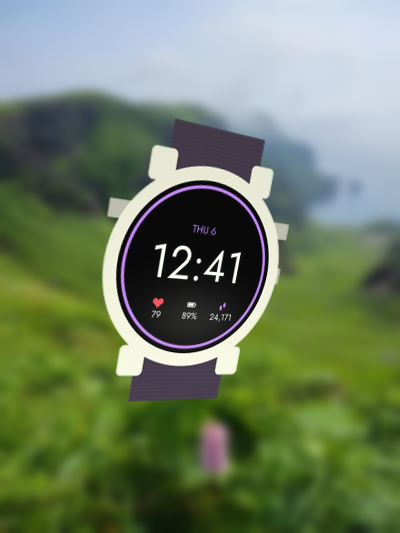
12:41
